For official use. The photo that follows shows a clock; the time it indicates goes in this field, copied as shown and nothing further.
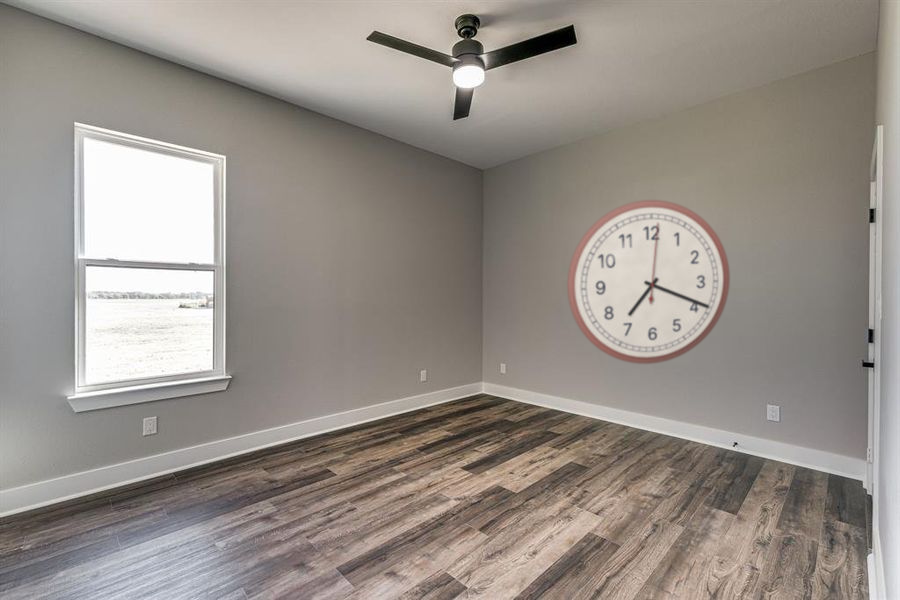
7:19:01
